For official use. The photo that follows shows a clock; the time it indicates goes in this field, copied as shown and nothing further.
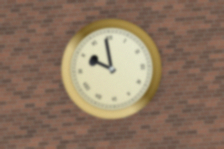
9:59
